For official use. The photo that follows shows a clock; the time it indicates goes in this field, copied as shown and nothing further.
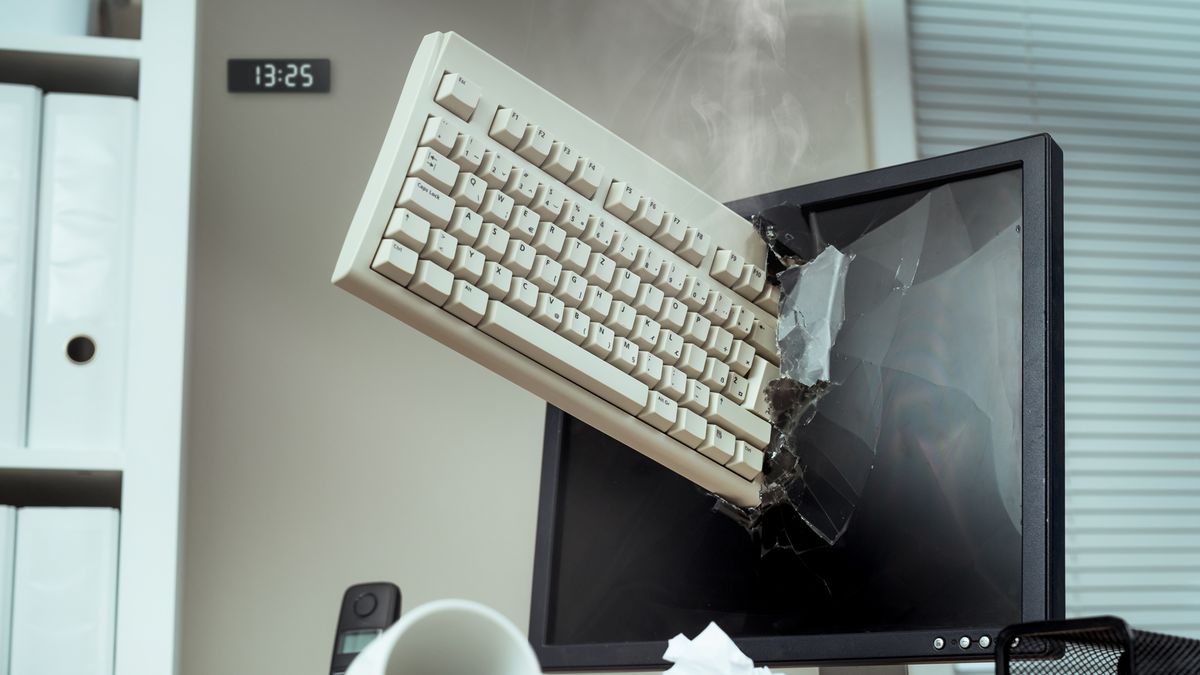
13:25
